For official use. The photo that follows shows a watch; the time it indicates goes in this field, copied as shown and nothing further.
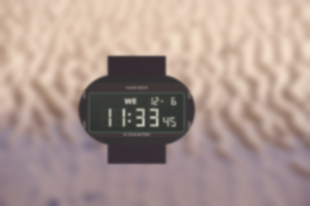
11:33
